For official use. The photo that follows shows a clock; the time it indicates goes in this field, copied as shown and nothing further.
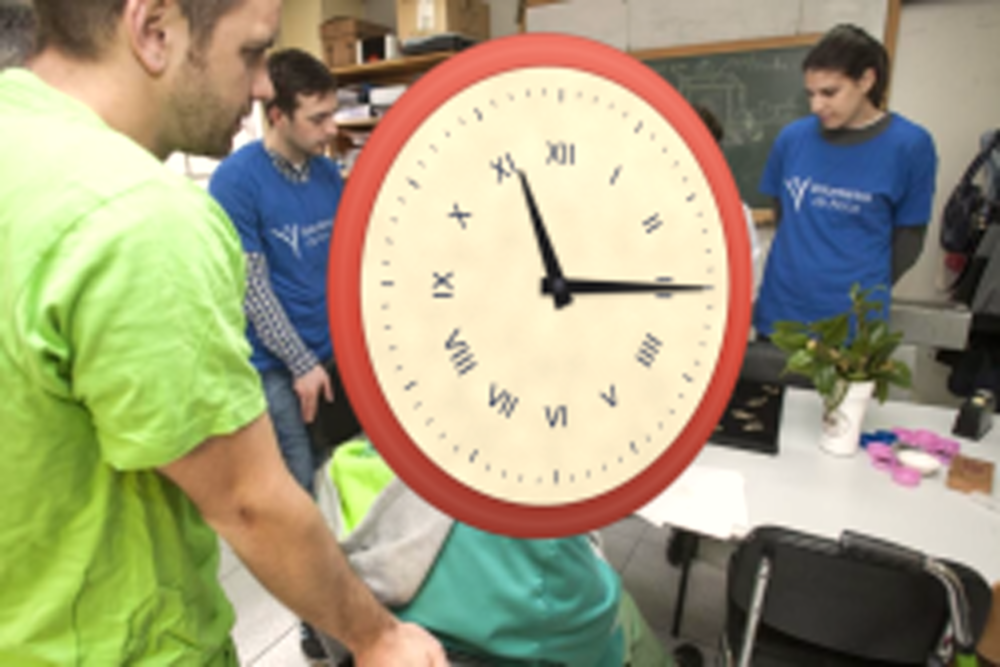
11:15
